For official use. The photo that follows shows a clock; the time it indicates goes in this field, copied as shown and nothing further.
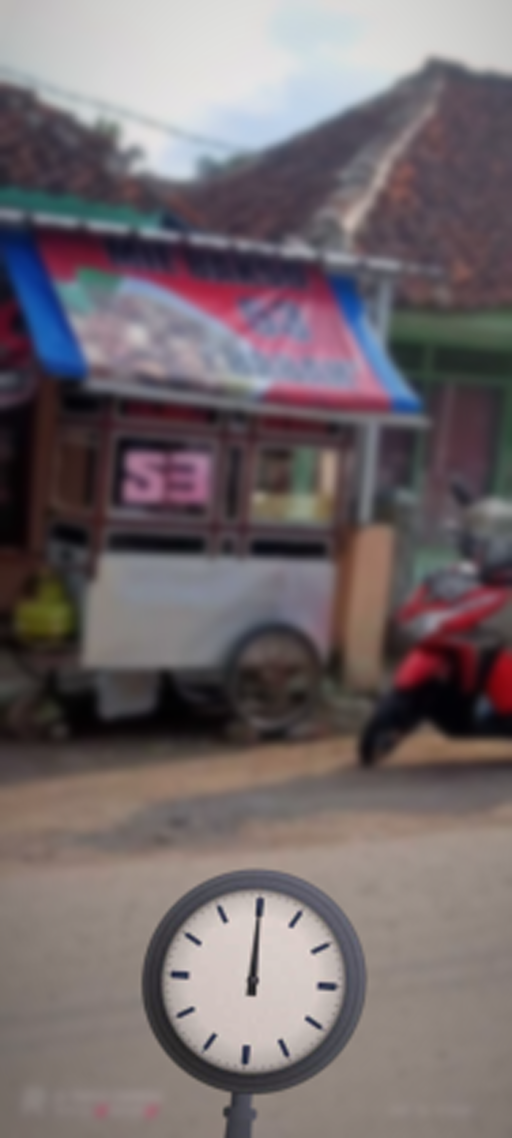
12:00
